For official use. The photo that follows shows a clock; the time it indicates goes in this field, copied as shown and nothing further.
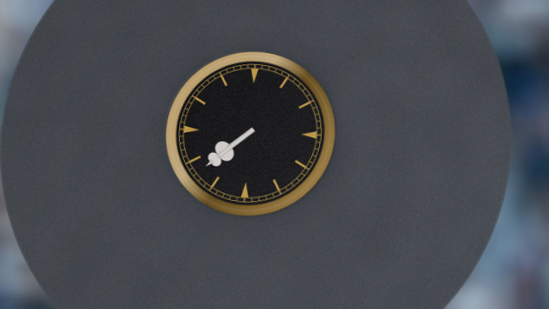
7:38
